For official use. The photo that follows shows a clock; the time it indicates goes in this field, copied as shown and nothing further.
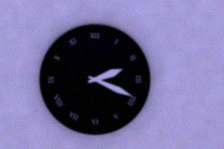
2:19
